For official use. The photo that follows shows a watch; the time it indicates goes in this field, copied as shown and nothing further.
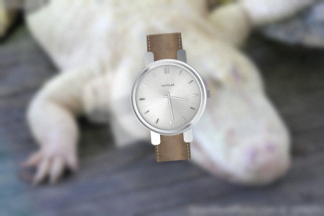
3:29
